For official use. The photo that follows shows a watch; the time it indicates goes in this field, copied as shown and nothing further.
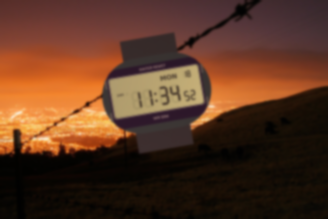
11:34
